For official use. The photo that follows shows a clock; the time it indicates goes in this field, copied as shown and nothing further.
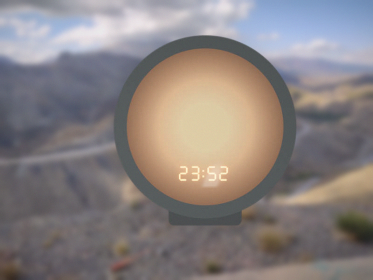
23:52
